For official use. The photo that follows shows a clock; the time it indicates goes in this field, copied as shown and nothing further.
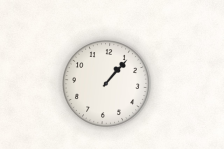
1:06
